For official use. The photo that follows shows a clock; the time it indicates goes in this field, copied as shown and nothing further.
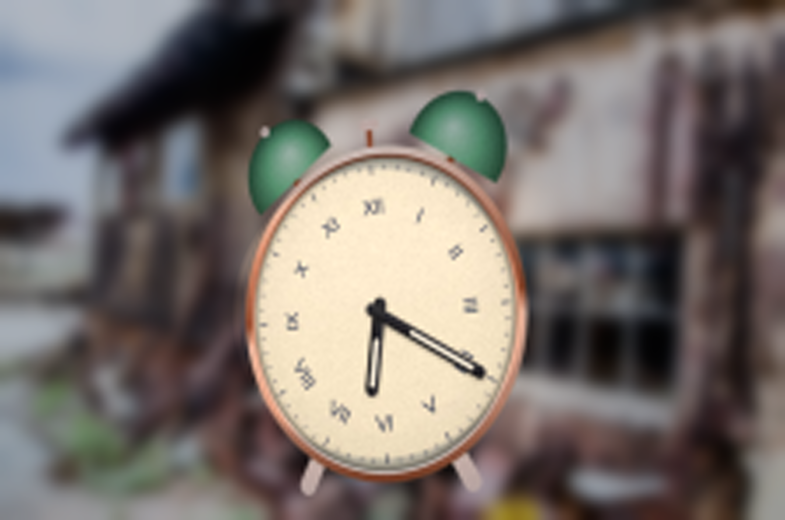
6:20
